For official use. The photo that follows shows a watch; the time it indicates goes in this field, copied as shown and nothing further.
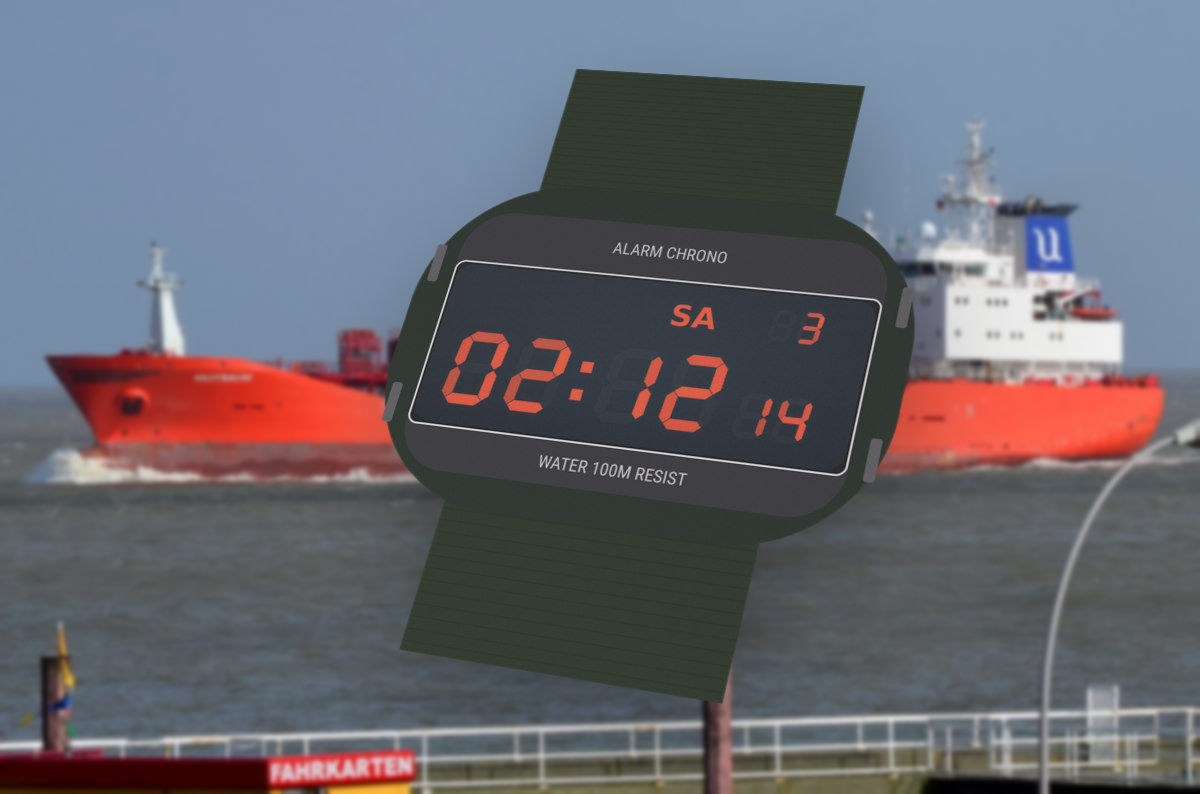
2:12:14
